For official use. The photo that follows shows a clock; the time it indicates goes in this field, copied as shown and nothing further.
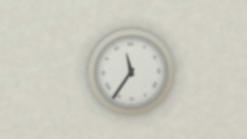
11:36
